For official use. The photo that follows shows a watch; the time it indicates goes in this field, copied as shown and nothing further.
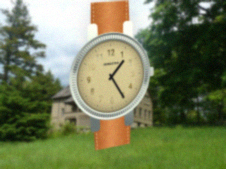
1:25
